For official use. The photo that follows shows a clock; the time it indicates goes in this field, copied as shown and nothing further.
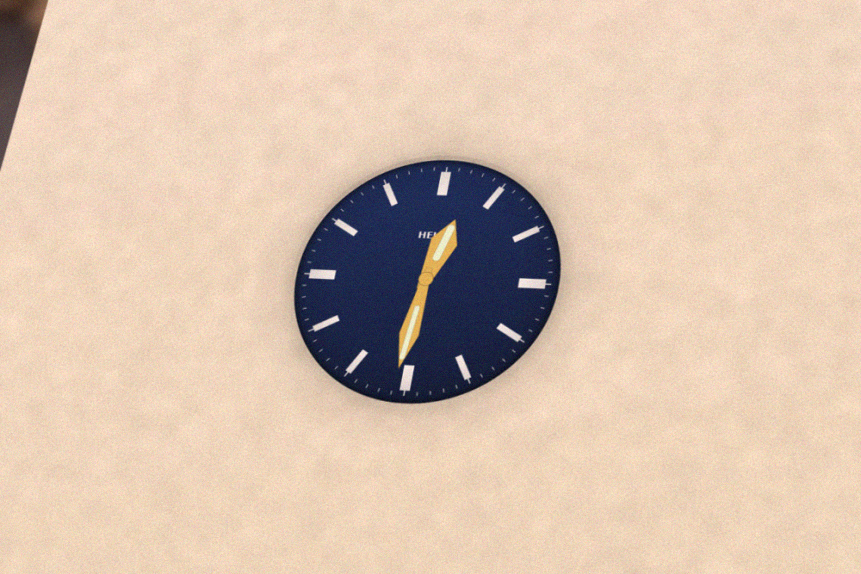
12:31
